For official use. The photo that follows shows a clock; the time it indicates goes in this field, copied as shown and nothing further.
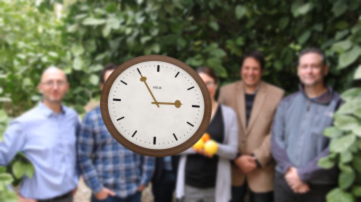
2:55
